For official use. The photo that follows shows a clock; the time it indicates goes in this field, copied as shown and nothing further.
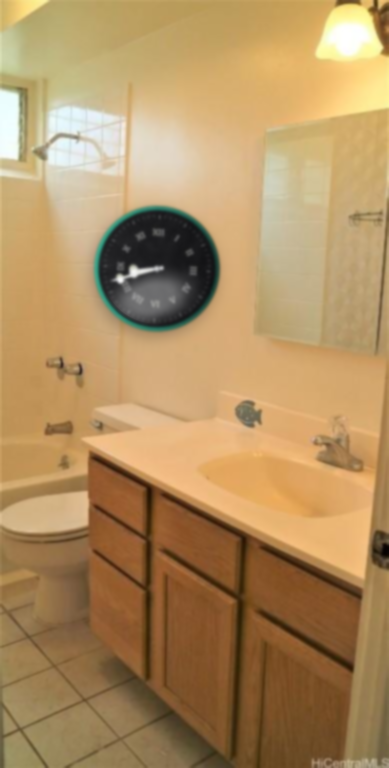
8:42
